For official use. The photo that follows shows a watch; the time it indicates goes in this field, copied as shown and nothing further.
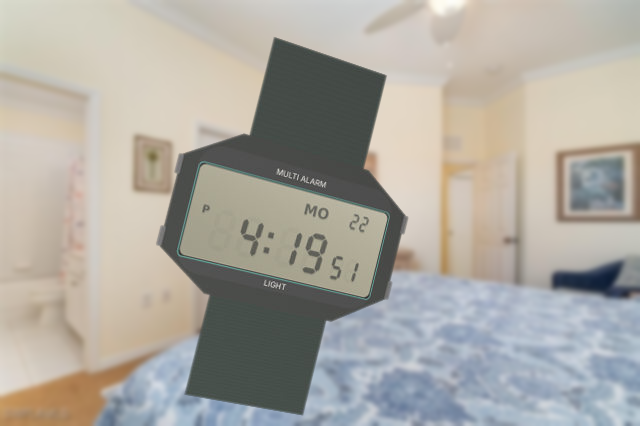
4:19:51
